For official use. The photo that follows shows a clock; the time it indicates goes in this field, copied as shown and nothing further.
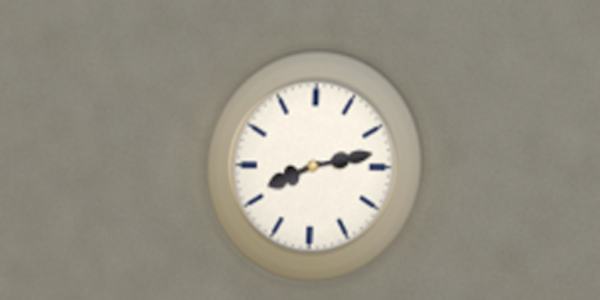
8:13
